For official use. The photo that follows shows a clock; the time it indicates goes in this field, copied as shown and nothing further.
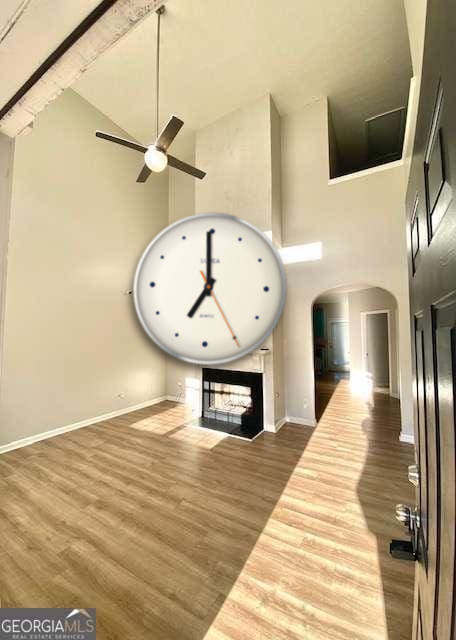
6:59:25
